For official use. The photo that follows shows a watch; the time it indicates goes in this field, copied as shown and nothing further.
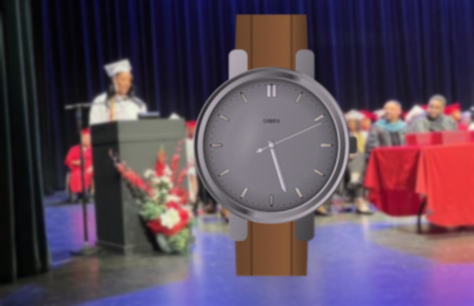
5:27:11
